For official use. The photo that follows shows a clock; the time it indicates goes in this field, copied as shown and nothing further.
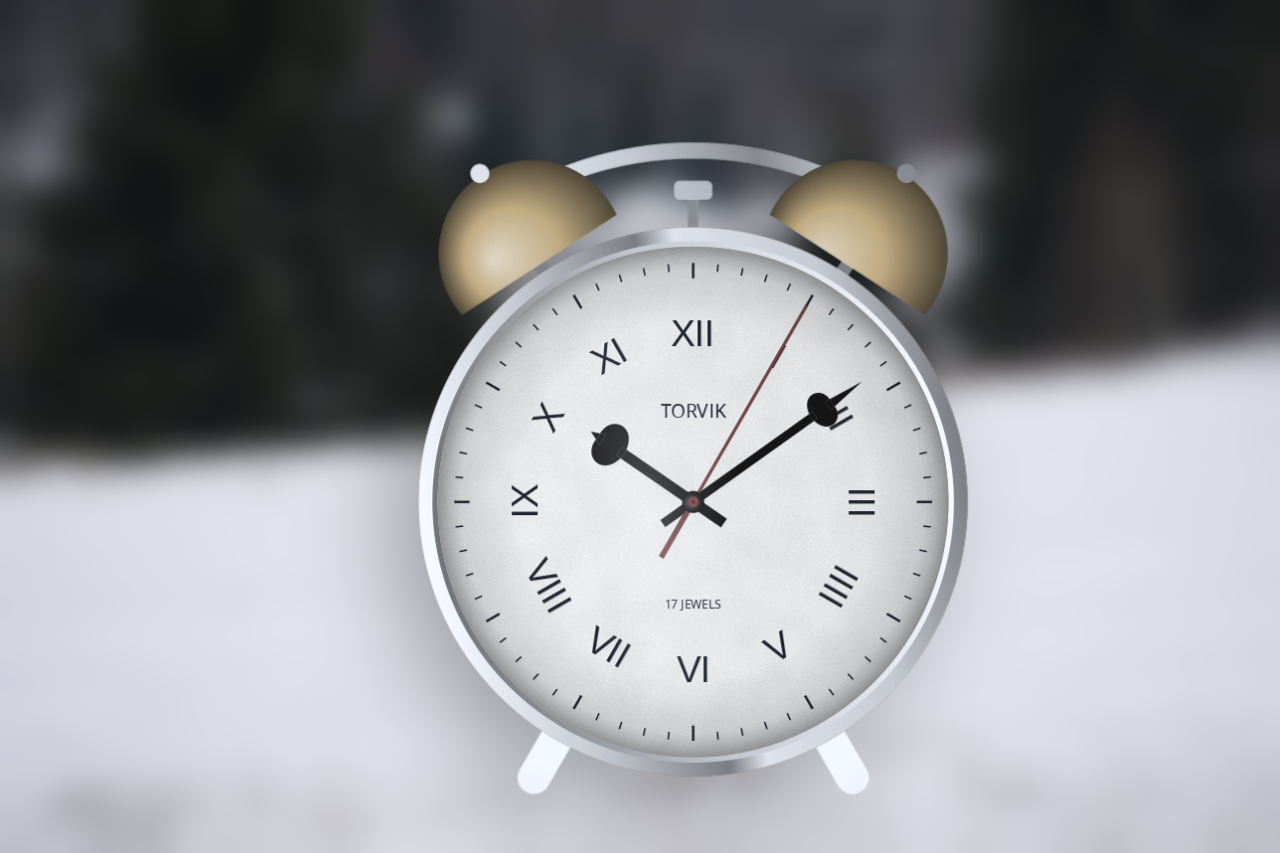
10:09:05
